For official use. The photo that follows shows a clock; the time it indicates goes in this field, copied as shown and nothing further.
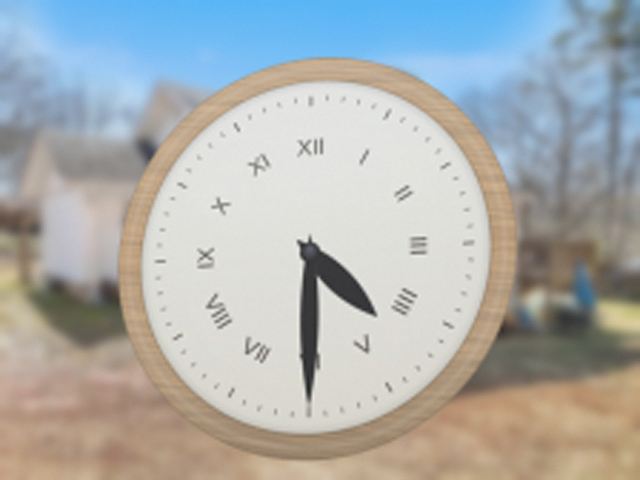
4:30
